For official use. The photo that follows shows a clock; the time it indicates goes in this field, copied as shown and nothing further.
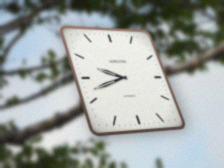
9:42
